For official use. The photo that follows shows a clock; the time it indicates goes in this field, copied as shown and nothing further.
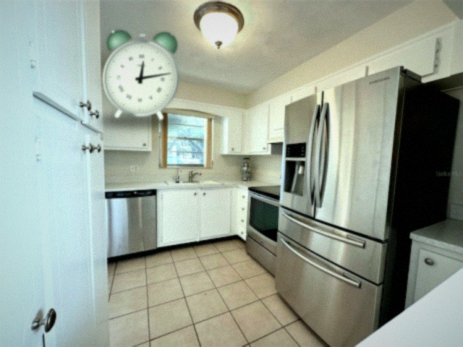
12:13
